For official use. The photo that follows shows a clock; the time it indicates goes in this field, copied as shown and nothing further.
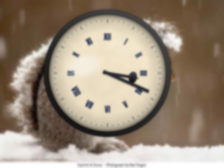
3:19
